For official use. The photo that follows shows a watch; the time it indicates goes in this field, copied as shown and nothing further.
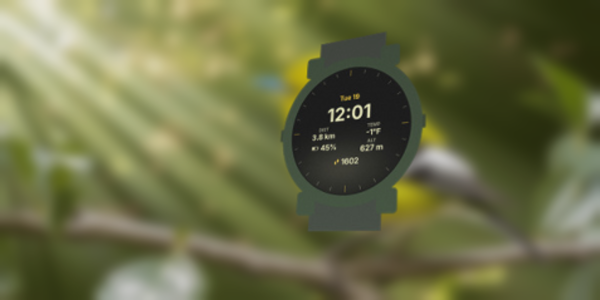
12:01
